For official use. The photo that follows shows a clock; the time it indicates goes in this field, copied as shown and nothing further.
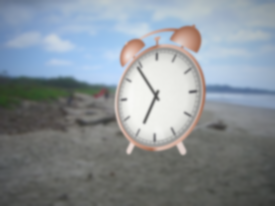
6:54
